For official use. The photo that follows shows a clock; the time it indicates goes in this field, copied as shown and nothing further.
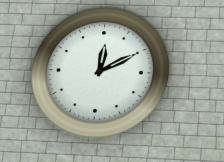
12:10
